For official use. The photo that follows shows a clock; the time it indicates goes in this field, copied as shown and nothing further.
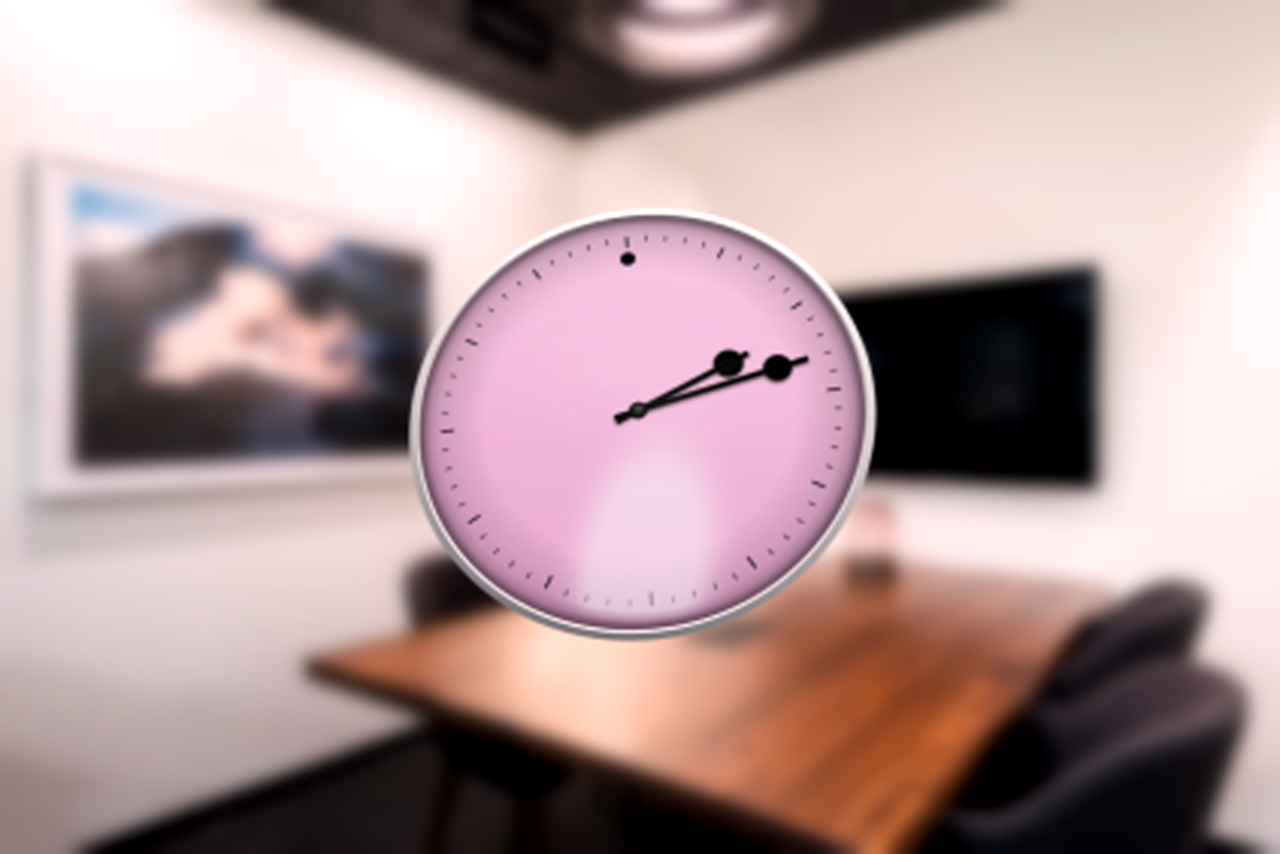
2:13
